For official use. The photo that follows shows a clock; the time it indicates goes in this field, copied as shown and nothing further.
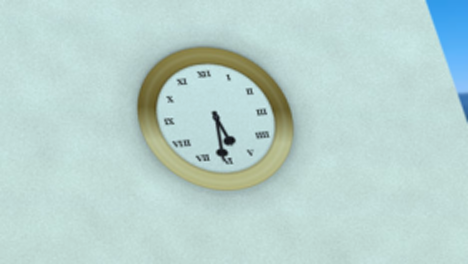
5:31
